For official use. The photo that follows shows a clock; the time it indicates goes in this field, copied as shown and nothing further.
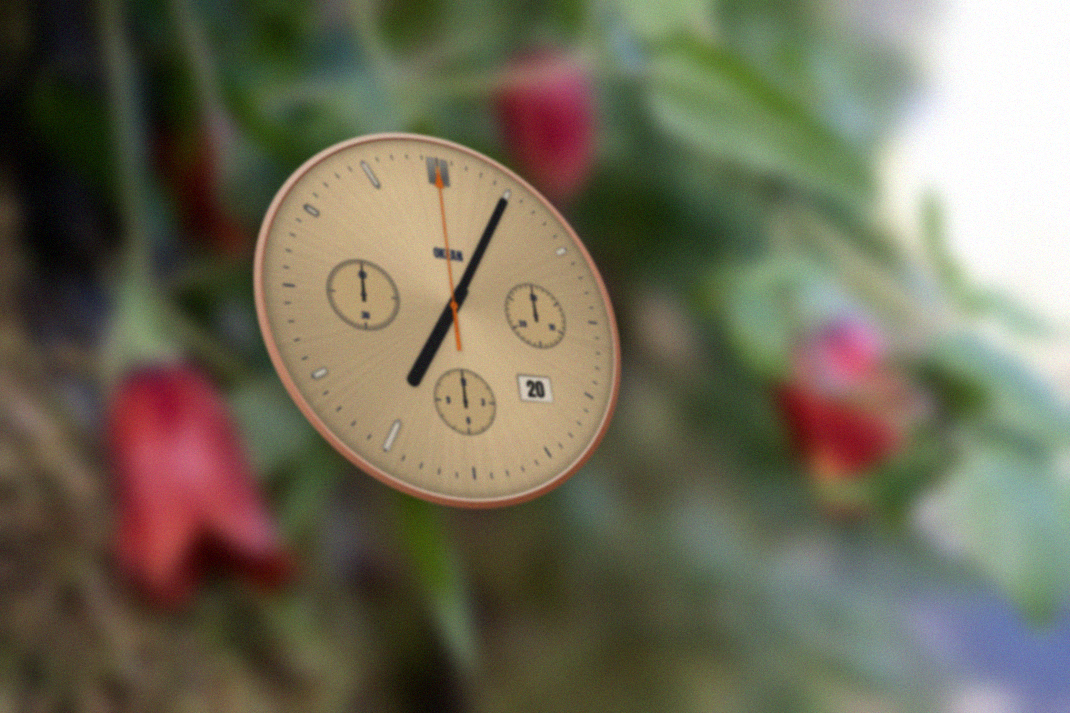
7:05
